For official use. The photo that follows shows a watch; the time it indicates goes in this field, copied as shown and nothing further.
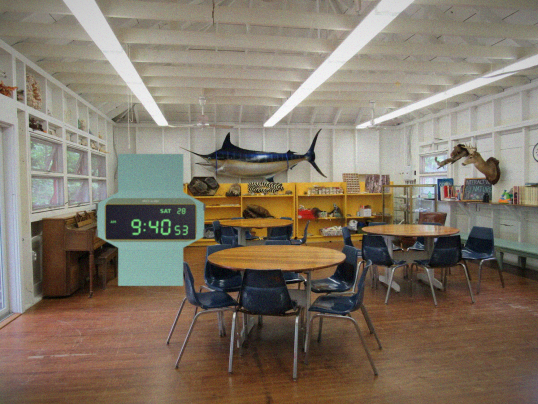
9:40:53
